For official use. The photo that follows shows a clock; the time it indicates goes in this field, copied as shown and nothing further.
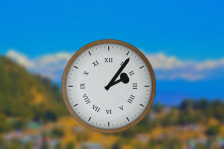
2:06
